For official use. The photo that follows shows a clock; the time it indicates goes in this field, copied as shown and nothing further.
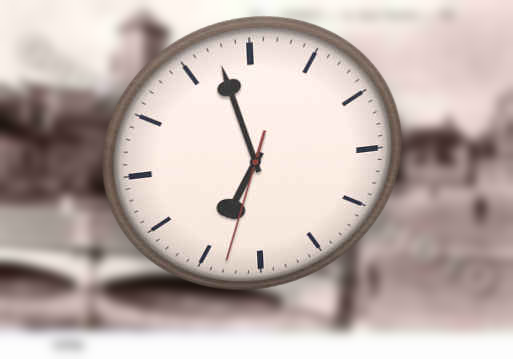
6:57:33
